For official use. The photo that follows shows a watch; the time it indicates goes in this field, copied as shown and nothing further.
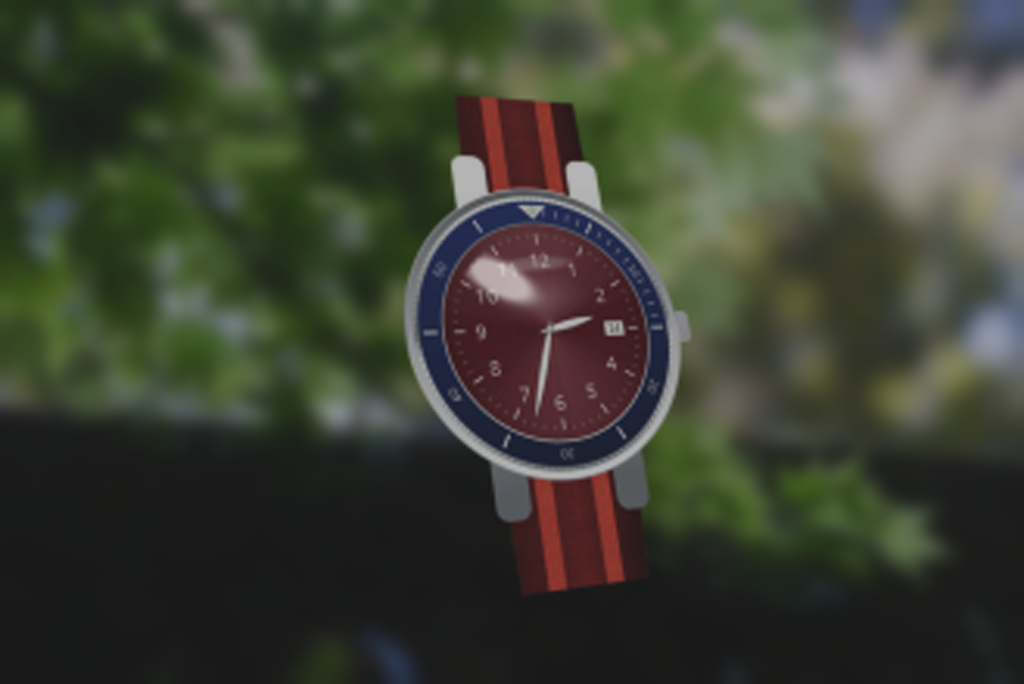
2:33
